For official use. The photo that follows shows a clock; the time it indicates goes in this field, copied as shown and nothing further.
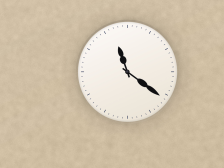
11:21
